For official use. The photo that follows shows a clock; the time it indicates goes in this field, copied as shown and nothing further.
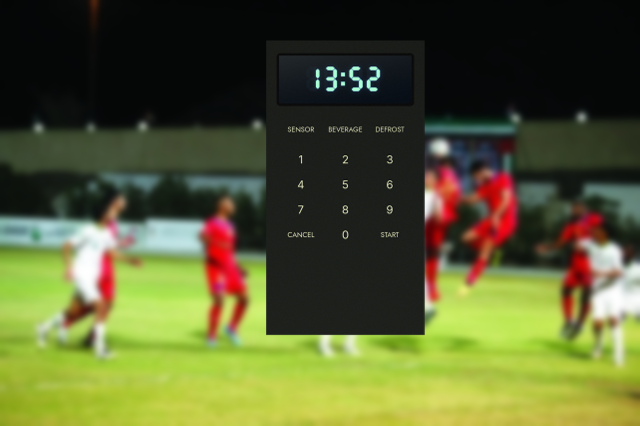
13:52
